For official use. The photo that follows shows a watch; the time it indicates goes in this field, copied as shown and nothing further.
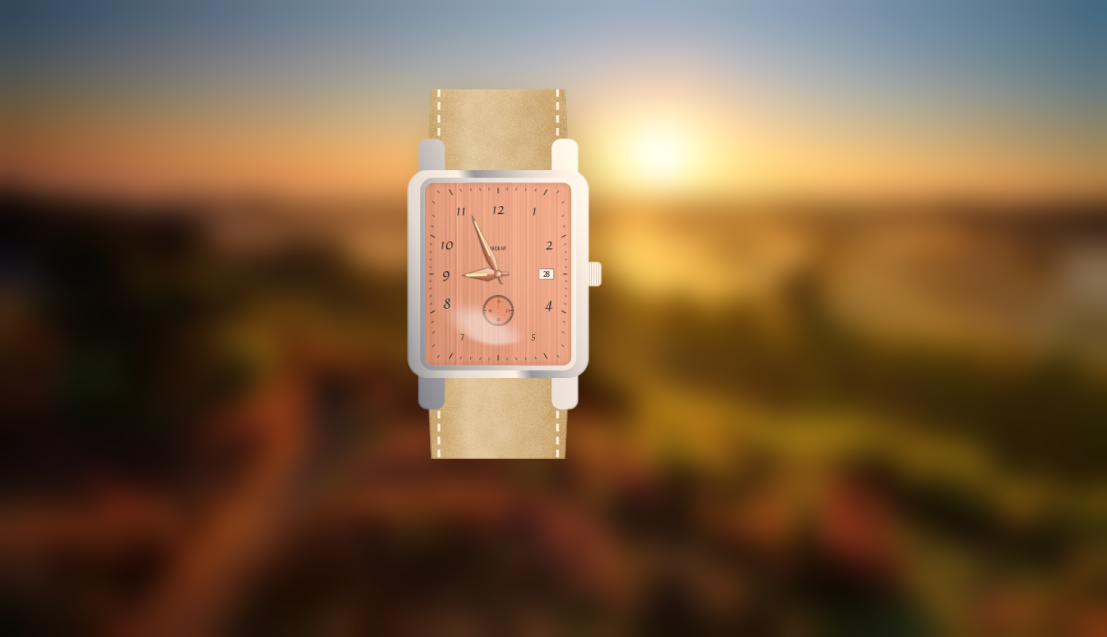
8:56
